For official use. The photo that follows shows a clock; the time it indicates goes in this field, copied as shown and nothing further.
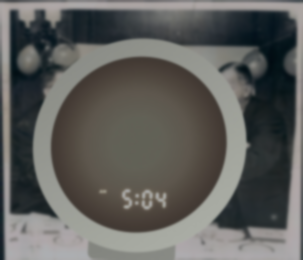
5:04
